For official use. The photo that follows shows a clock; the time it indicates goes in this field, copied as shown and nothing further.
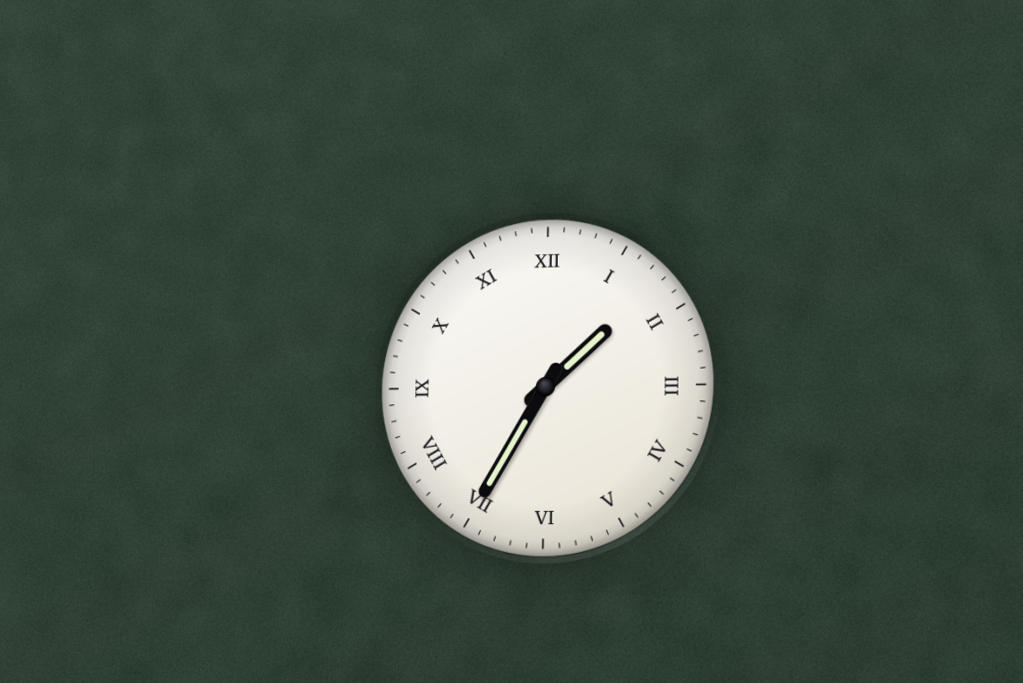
1:35
